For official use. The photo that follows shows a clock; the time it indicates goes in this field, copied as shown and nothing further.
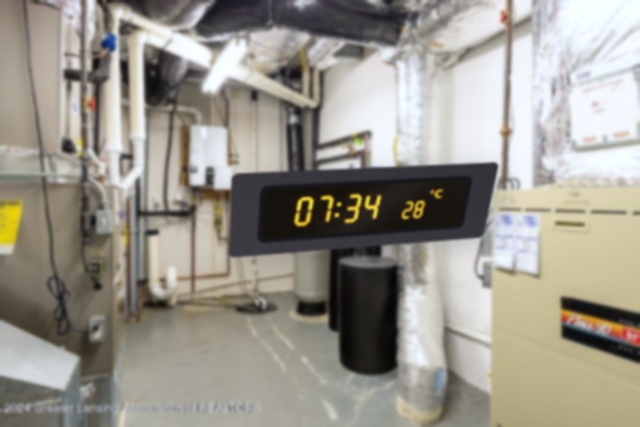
7:34
